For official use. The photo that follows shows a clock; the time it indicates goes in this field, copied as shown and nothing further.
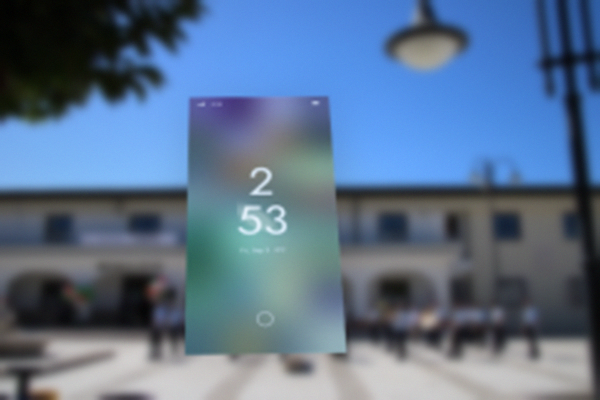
2:53
